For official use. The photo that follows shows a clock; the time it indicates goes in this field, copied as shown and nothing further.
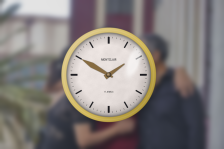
1:50
